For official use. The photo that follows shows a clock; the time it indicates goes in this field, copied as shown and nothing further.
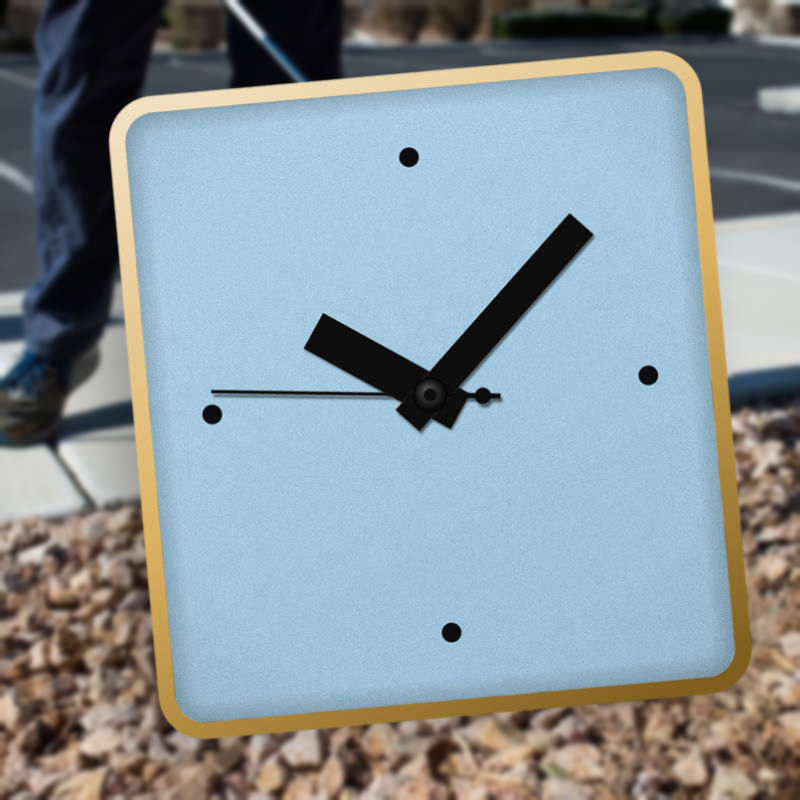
10:07:46
